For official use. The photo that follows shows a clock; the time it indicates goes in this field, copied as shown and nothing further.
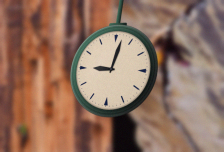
9:02
